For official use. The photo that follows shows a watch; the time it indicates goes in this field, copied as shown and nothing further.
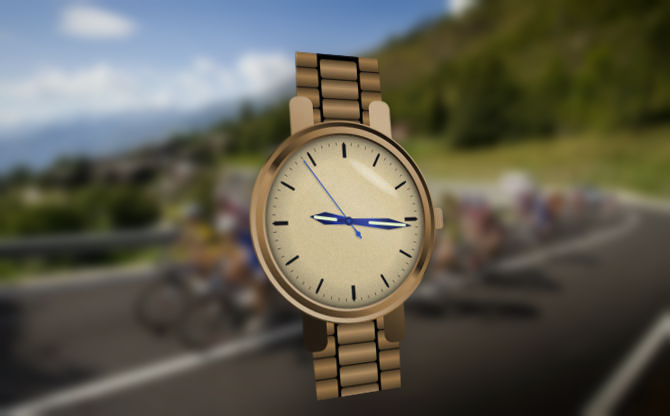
9:15:54
